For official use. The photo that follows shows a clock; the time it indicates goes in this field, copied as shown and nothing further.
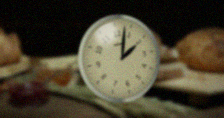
2:03
